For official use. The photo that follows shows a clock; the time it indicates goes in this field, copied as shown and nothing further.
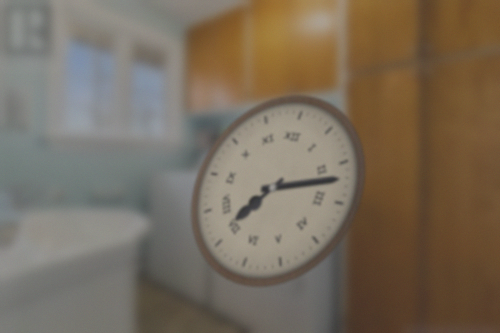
7:12
